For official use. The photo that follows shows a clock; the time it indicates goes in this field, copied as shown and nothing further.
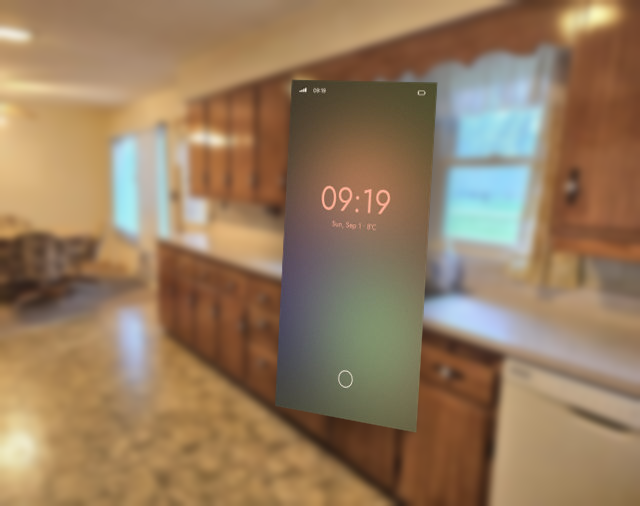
9:19
